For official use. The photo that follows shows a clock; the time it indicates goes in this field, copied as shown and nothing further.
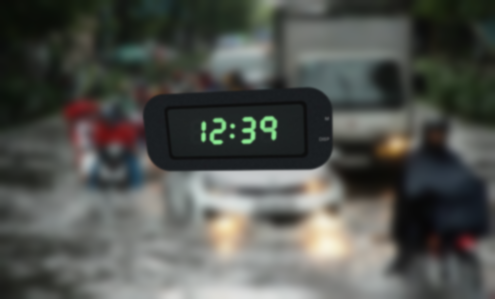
12:39
